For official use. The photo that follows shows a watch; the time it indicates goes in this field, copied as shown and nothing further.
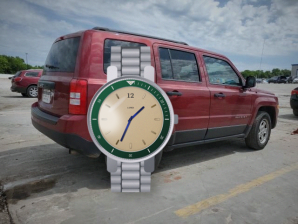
1:34
